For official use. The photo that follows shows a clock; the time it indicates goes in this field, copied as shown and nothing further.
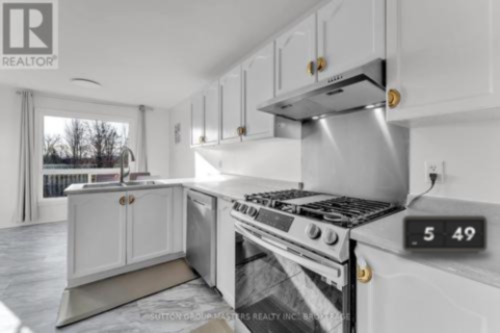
5:49
